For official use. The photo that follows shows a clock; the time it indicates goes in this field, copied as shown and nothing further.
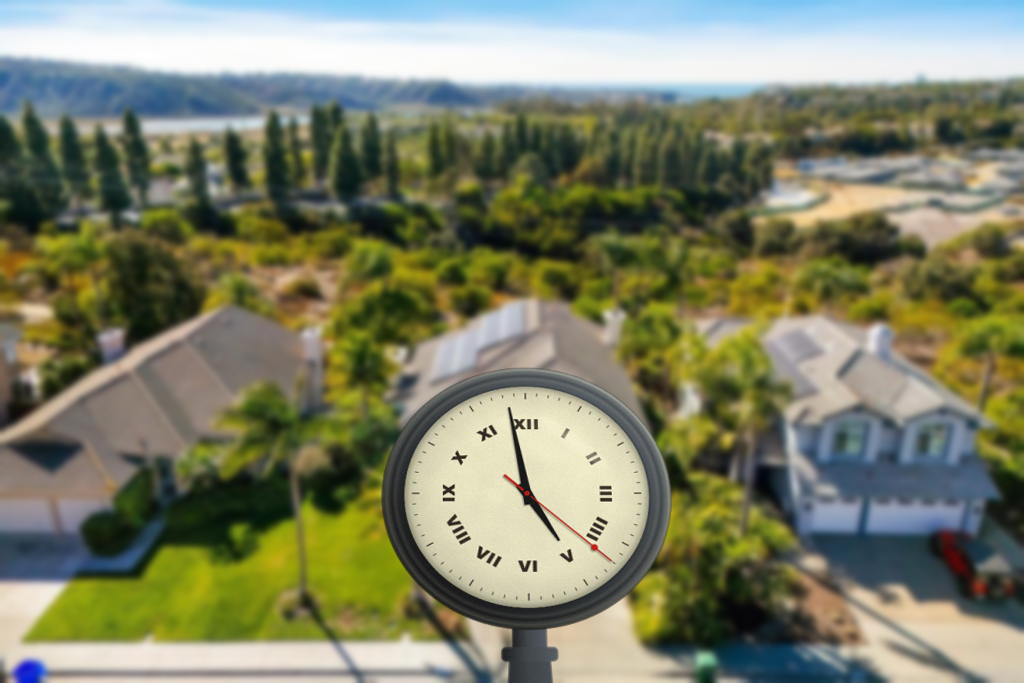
4:58:22
